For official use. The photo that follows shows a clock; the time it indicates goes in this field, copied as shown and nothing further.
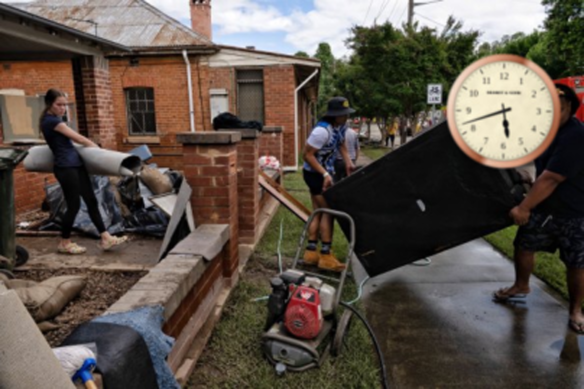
5:42
